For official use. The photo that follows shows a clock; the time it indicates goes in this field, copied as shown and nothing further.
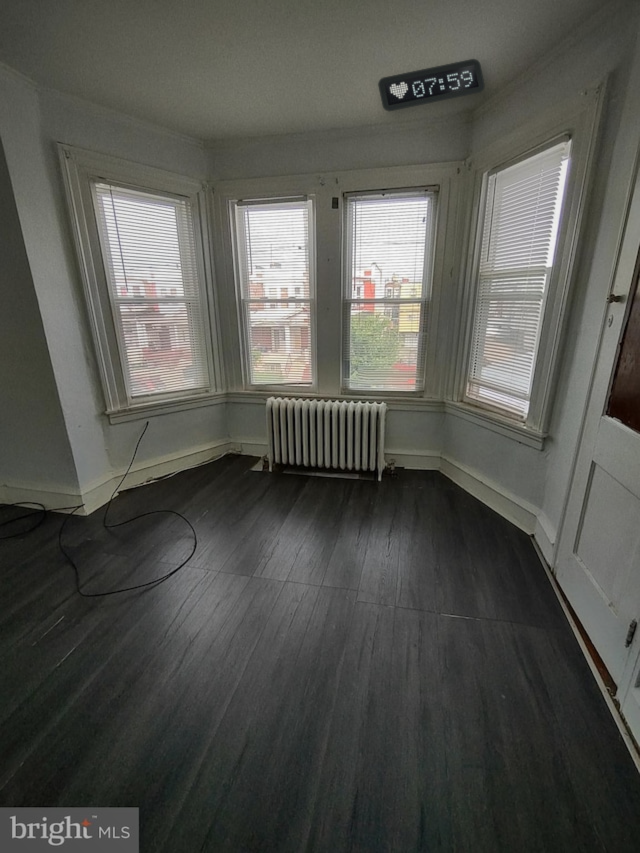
7:59
